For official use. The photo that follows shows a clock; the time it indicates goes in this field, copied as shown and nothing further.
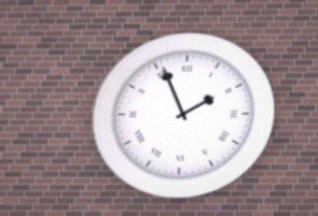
1:56
